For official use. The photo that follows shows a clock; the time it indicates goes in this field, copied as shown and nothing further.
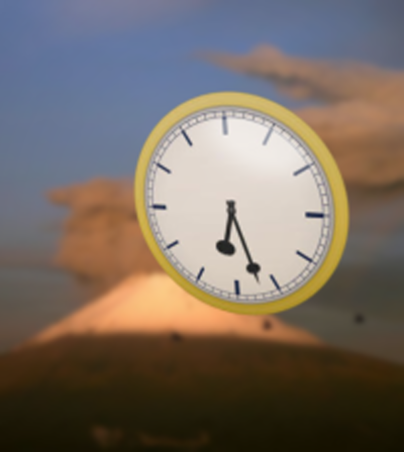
6:27
